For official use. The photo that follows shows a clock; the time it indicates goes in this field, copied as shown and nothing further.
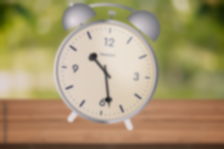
10:28
